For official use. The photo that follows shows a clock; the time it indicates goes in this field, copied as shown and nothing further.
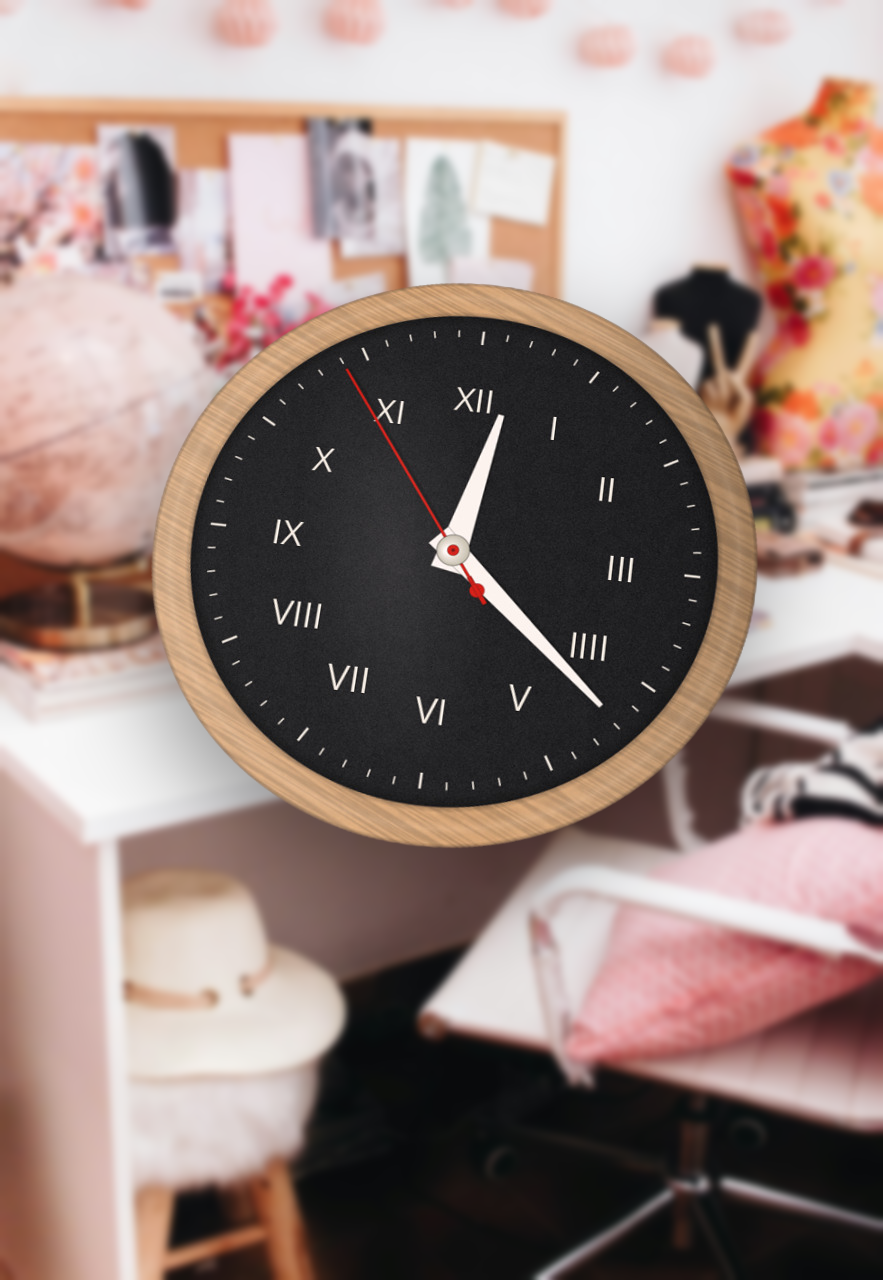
12:21:54
